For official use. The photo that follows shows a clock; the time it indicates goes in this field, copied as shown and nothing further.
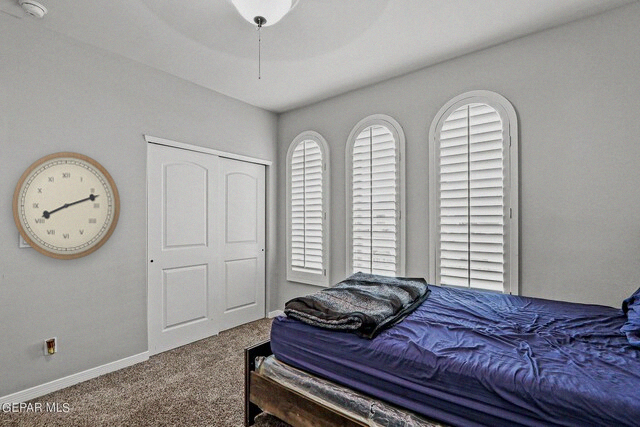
8:12
